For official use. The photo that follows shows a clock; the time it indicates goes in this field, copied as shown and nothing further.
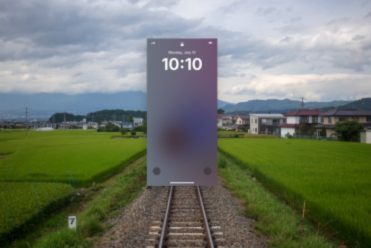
10:10
